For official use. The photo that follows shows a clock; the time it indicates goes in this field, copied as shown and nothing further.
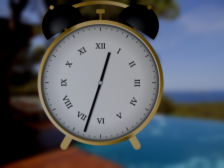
12:33
